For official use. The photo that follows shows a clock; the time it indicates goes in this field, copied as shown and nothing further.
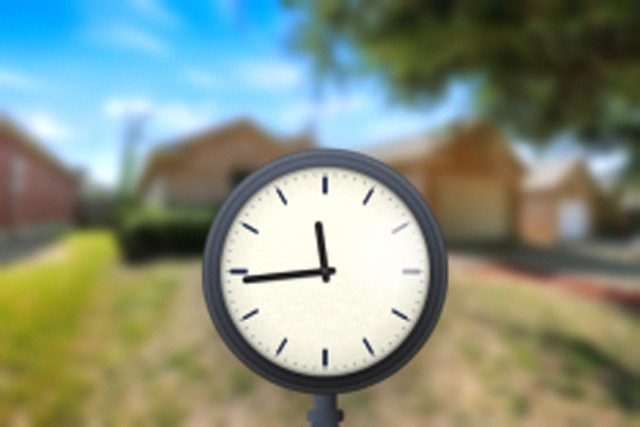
11:44
